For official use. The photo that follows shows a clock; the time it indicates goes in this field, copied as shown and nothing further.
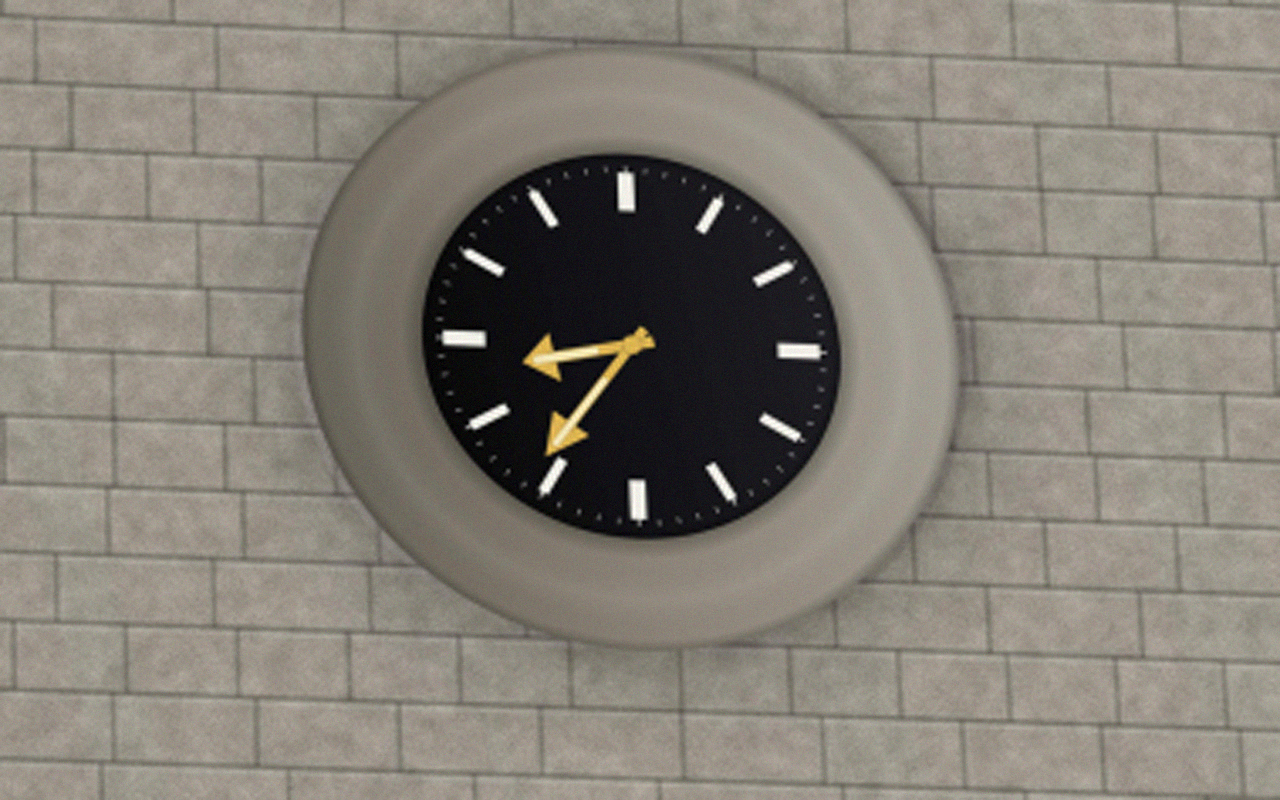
8:36
